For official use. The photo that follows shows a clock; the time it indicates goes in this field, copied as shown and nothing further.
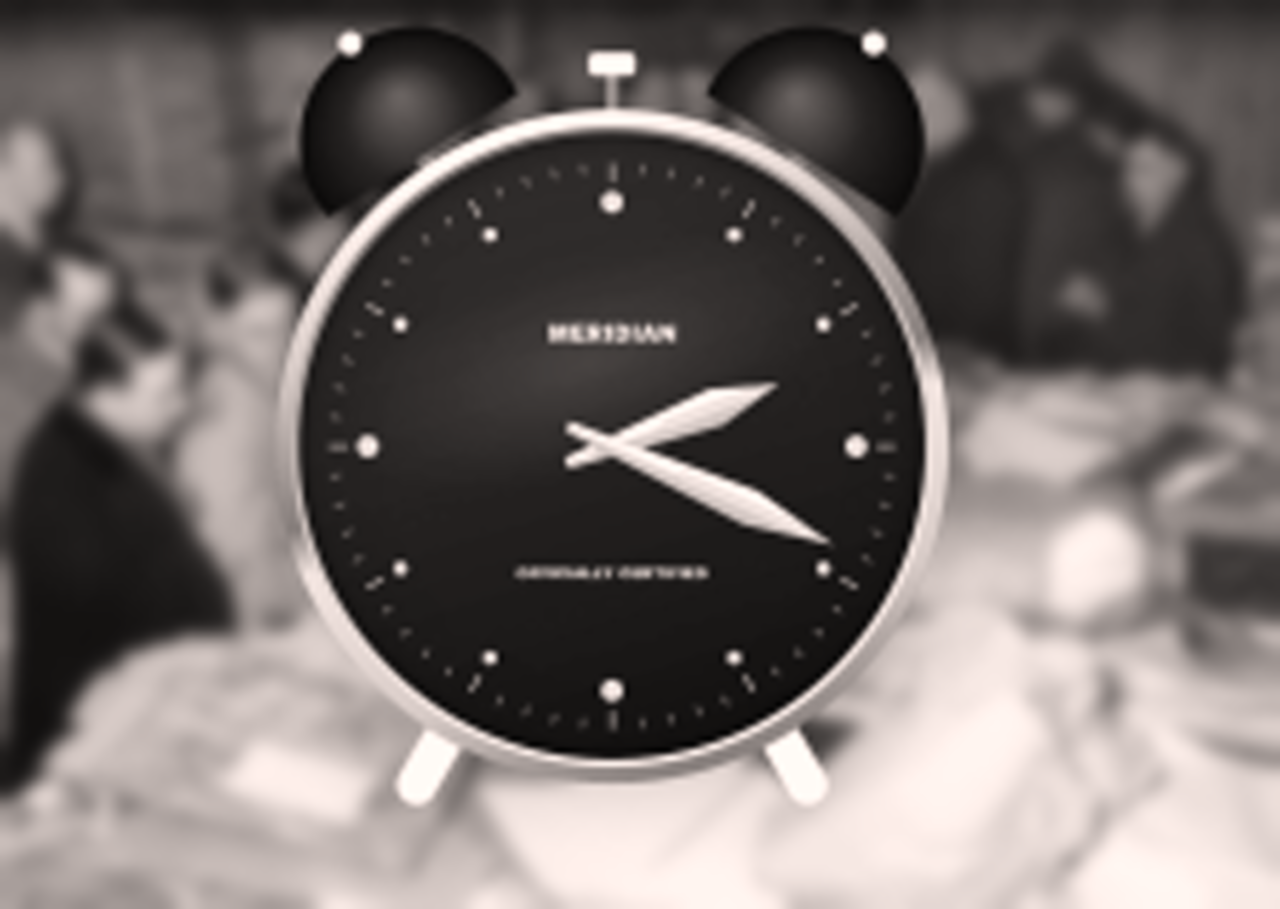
2:19
